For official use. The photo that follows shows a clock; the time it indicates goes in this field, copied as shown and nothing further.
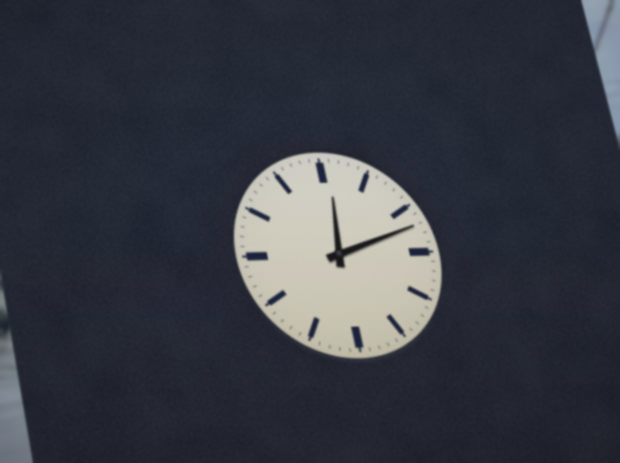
12:12
